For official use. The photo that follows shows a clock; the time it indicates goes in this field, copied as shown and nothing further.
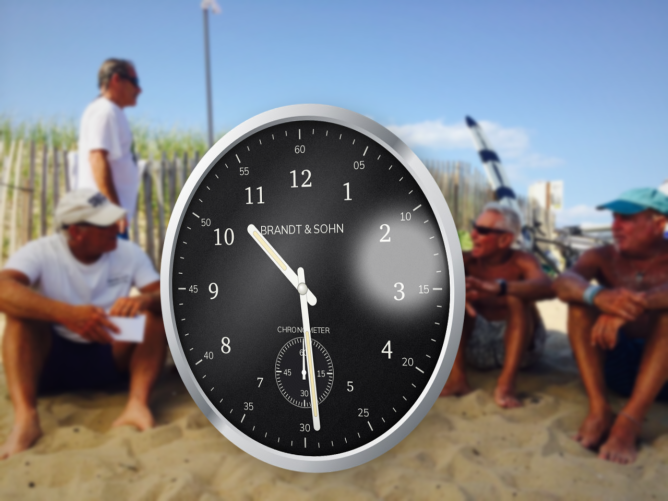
10:29
